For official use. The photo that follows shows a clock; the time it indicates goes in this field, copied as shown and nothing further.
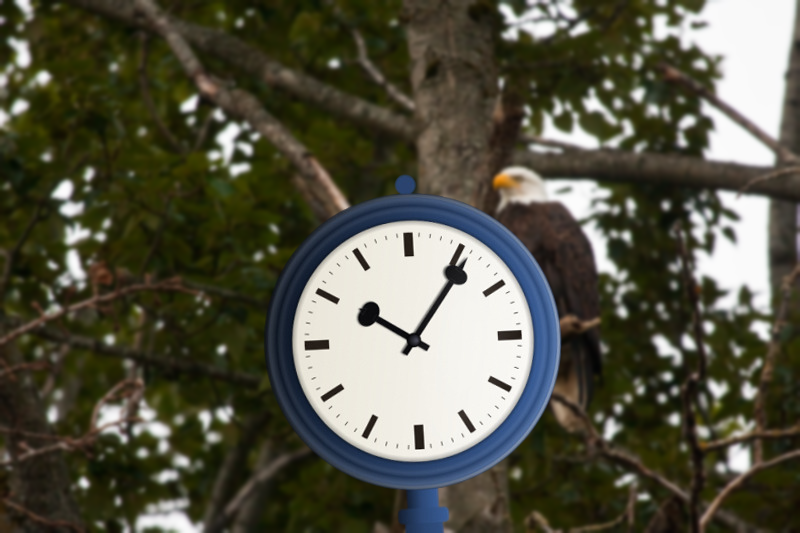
10:06
